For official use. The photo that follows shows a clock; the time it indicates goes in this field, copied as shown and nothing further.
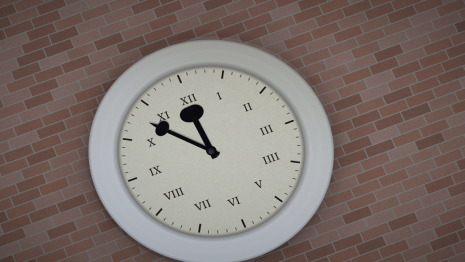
11:53
